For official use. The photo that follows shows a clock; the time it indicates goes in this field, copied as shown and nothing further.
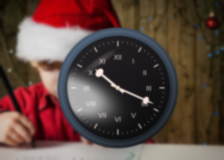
10:19
